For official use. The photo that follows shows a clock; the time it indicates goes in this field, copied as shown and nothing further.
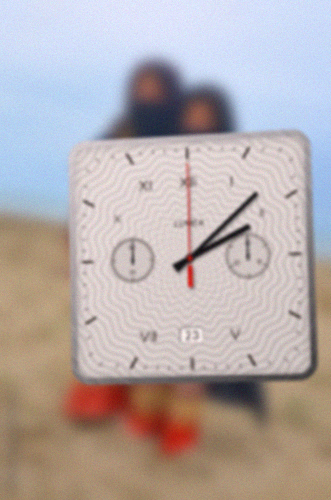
2:08
